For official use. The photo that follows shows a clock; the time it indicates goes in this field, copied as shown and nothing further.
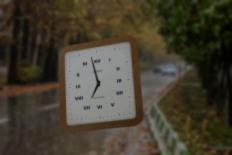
6:58
